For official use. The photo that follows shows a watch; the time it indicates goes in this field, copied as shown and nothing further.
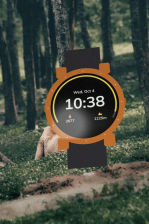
10:38
